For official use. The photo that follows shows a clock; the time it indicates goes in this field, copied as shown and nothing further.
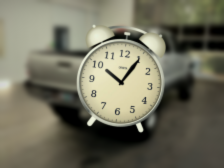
10:05
